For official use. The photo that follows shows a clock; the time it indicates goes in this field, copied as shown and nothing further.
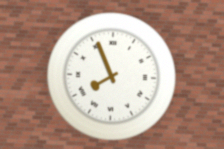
7:56
